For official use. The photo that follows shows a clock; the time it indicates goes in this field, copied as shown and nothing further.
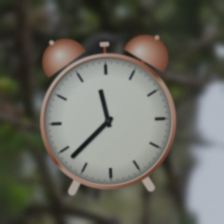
11:38
